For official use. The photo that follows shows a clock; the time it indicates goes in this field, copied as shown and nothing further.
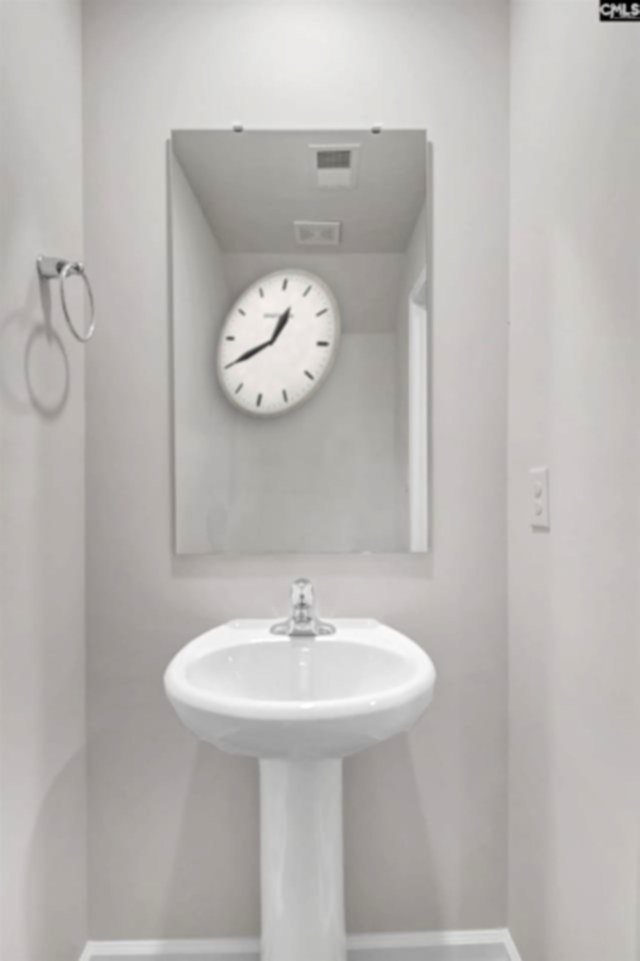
12:40
